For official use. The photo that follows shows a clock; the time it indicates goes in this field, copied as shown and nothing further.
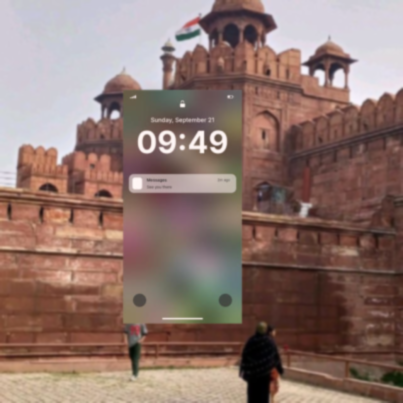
9:49
